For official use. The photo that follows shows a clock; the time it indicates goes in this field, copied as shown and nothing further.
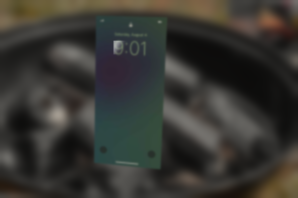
9:01
